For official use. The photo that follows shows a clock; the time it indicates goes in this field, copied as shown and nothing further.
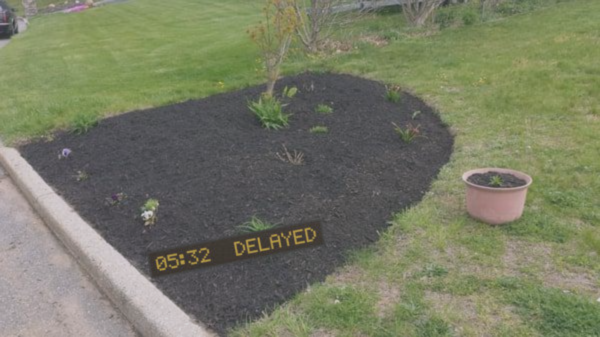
5:32
